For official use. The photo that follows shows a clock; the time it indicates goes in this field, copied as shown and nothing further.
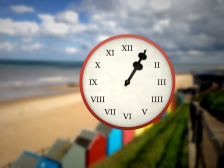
1:05
